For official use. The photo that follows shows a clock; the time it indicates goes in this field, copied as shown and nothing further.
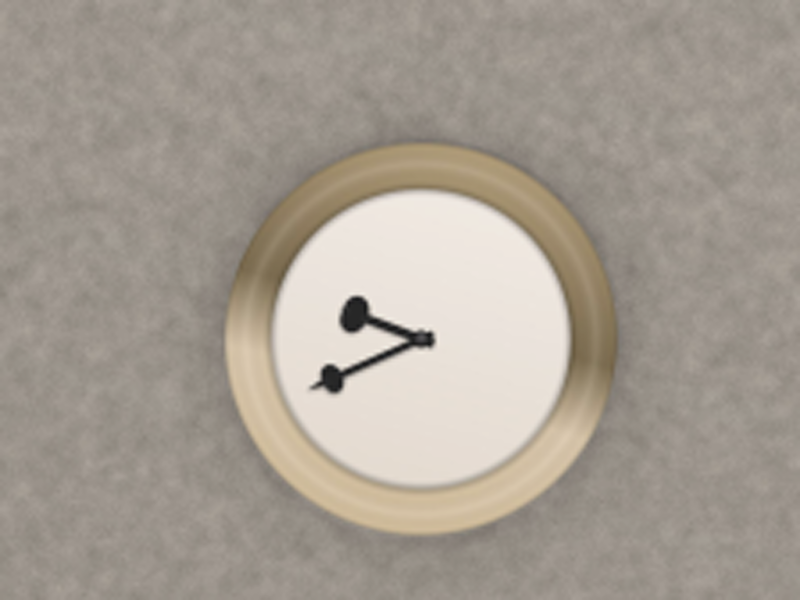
9:41
